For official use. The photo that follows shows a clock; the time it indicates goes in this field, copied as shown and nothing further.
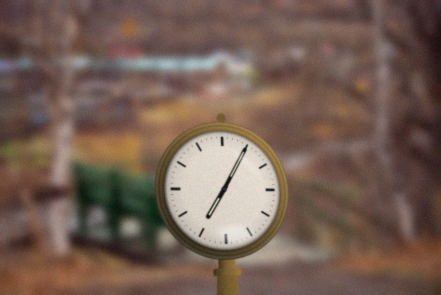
7:05
